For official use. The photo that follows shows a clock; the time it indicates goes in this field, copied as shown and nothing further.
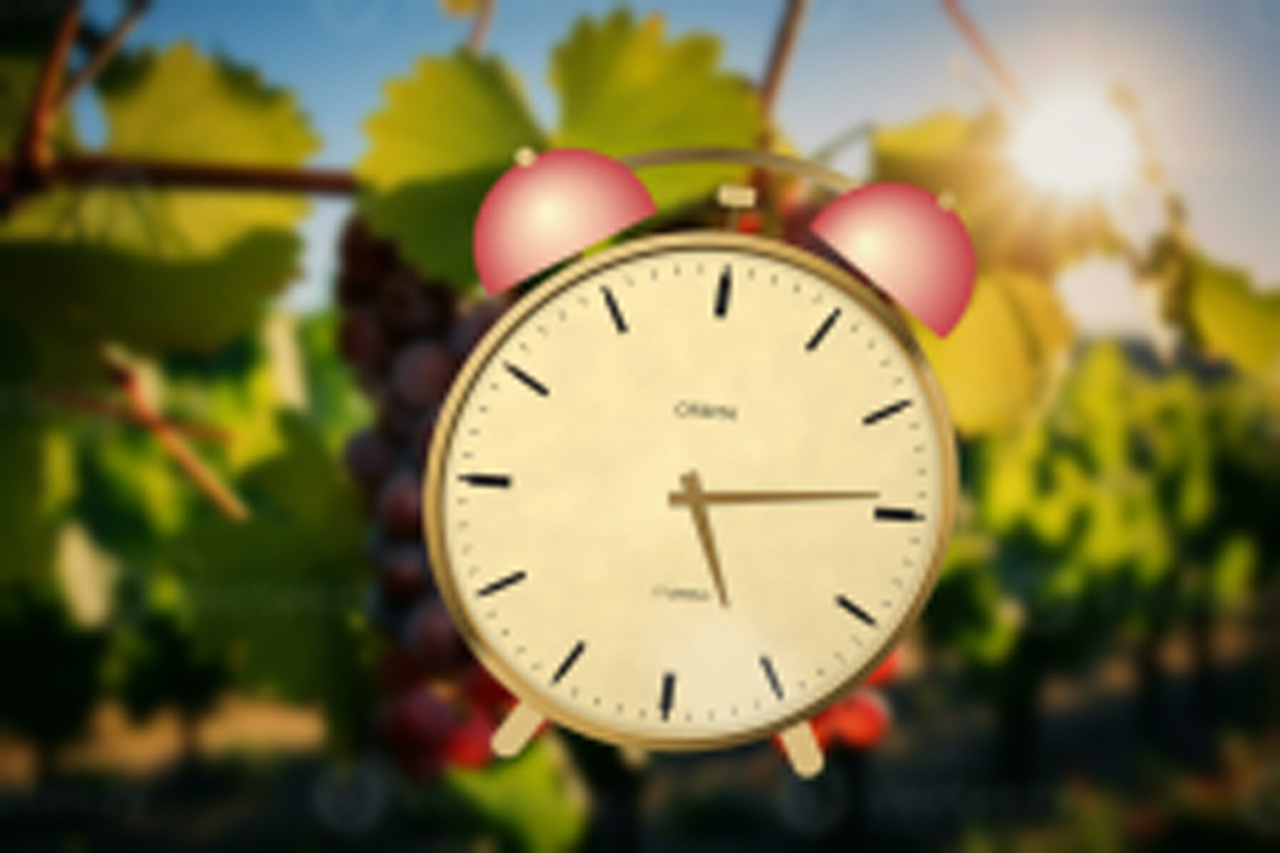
5:14
